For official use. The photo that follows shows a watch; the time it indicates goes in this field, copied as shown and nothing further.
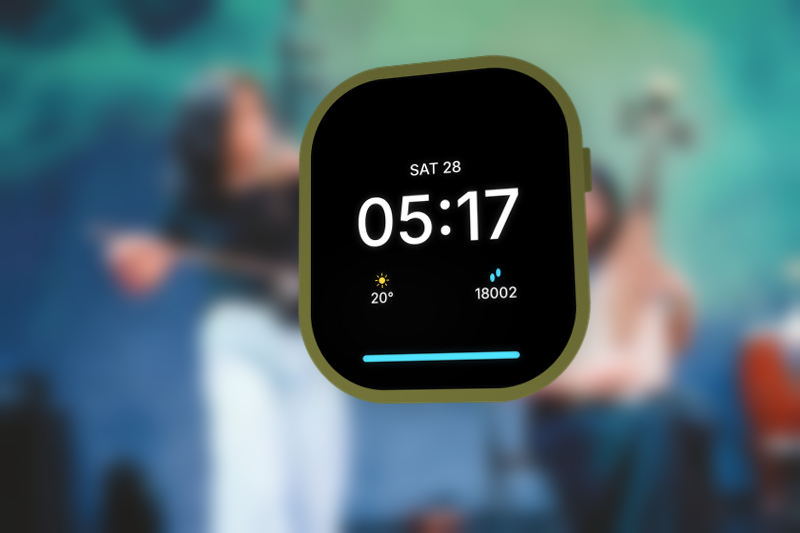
5:17
